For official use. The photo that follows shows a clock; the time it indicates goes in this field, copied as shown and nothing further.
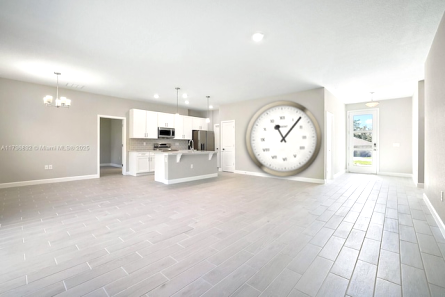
11:07
